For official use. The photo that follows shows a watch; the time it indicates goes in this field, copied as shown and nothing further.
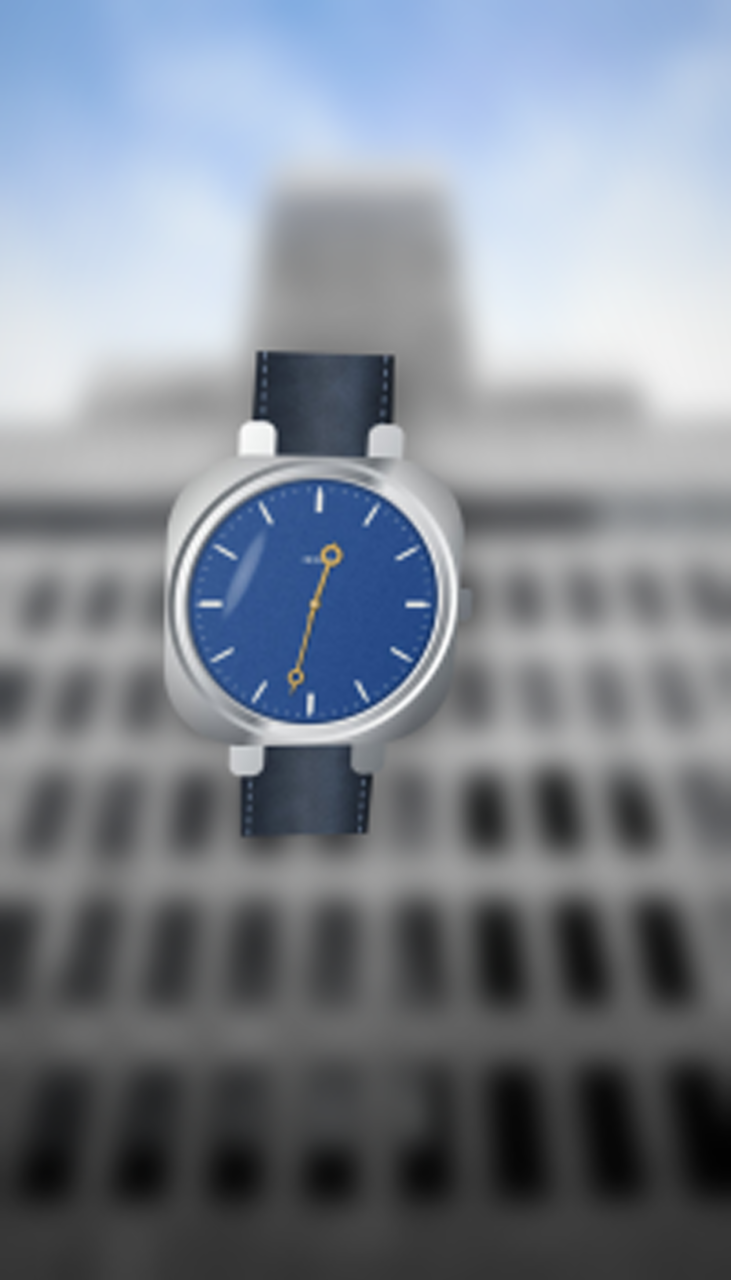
12:32
